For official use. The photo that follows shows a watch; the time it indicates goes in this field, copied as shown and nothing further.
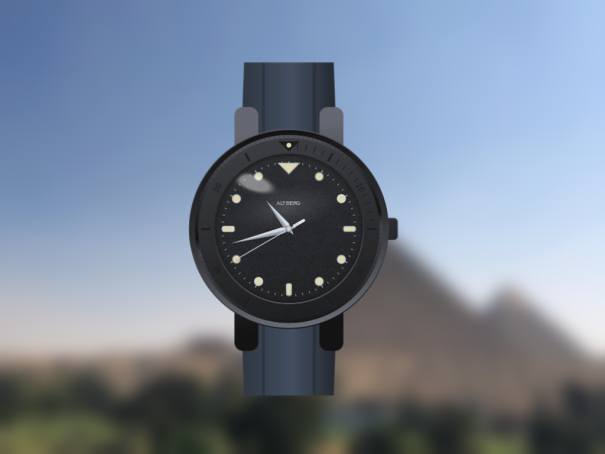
10:42:40
